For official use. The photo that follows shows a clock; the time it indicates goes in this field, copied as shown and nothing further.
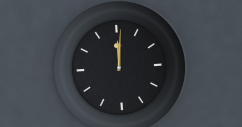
12:01
